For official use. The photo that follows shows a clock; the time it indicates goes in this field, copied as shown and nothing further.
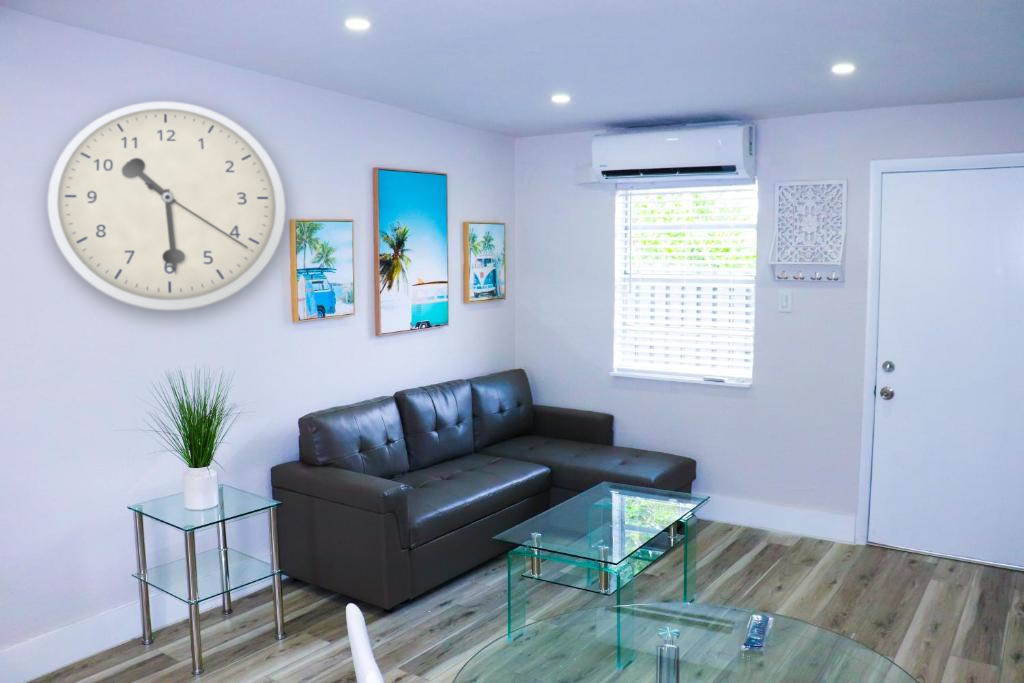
10:29:21
